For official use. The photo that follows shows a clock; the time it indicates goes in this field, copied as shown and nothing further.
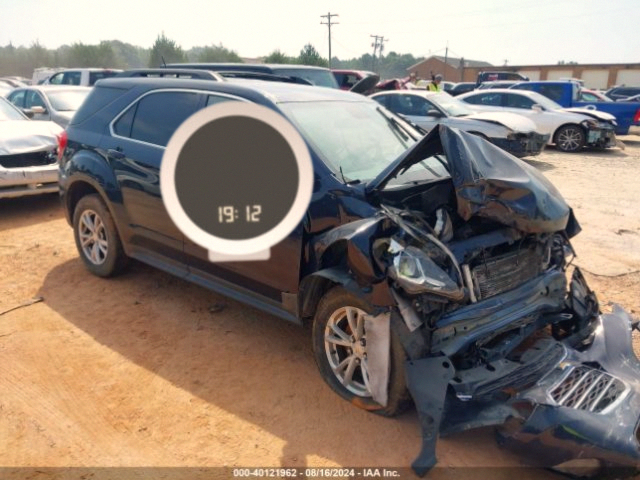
19:12
